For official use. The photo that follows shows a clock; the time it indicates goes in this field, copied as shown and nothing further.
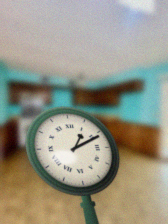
1:11
